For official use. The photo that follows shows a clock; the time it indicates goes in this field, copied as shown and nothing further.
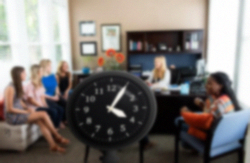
4:05
